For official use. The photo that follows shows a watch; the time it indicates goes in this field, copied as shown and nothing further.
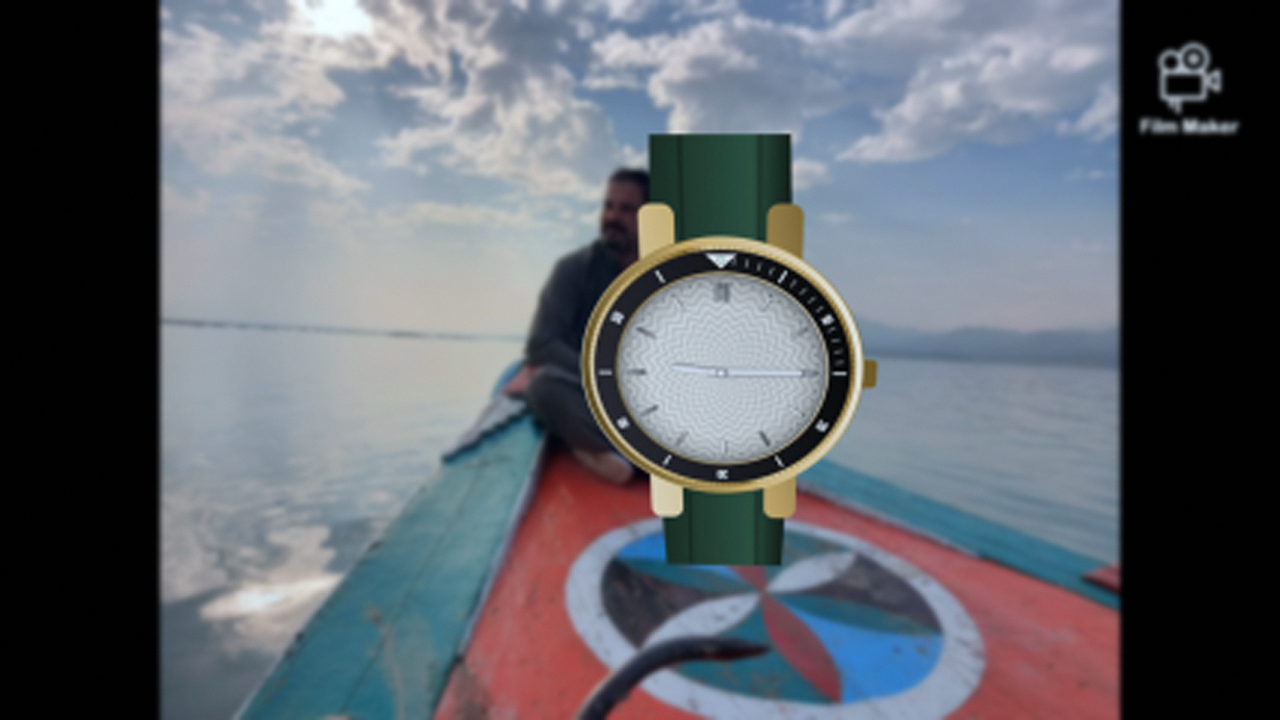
9:15
